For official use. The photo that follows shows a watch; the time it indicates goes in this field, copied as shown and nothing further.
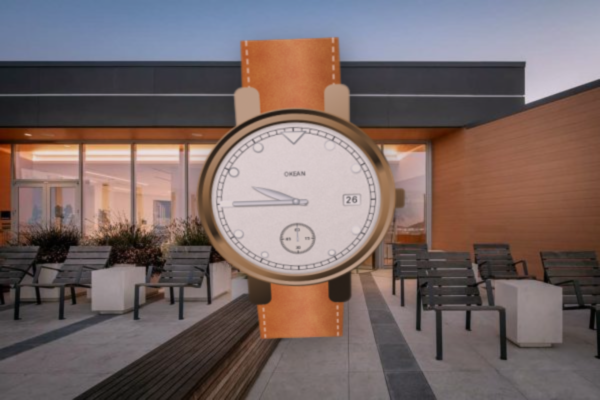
9:45
